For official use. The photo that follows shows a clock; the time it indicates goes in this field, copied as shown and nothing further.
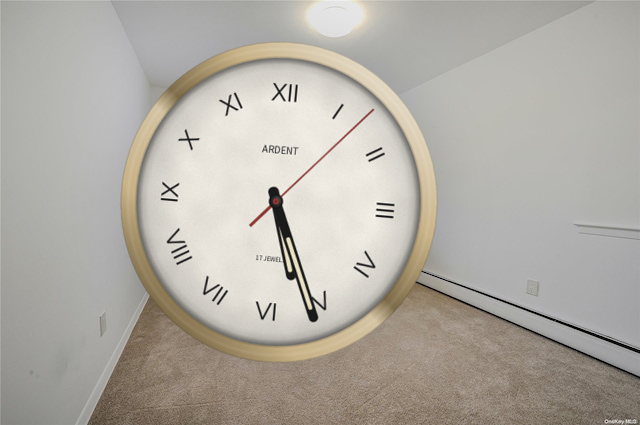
5:26:07
